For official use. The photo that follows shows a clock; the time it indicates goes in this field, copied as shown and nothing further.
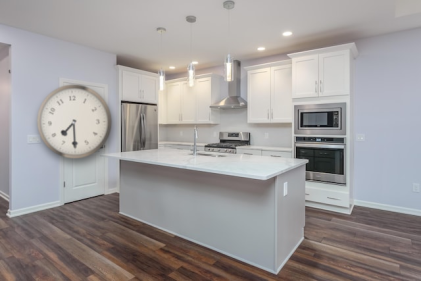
7:30
